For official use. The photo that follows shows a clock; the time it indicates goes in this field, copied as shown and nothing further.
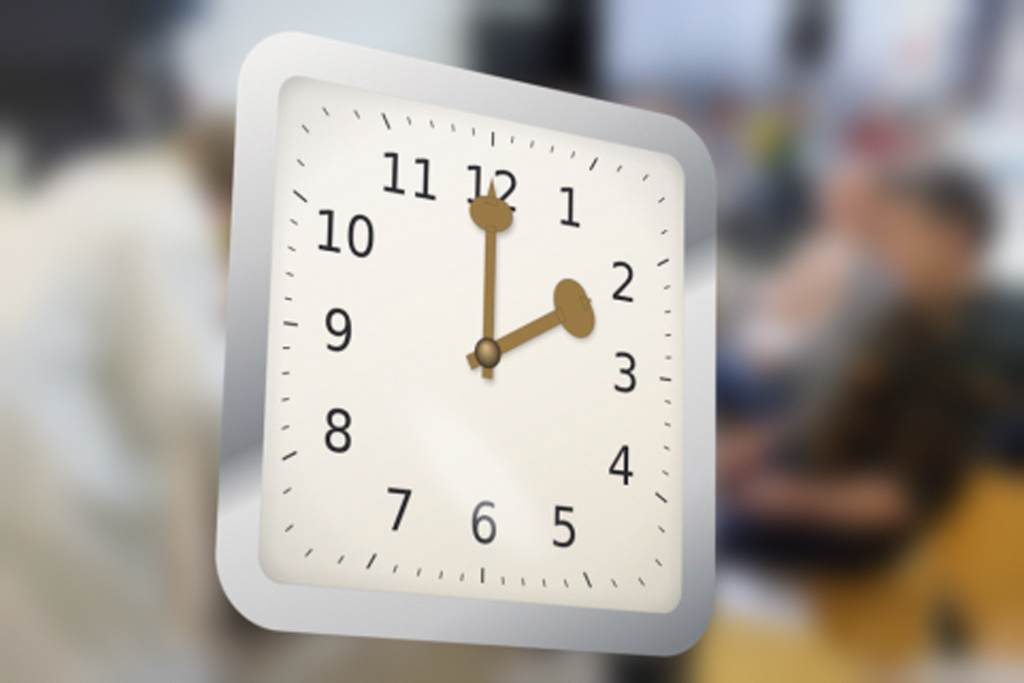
2:00
